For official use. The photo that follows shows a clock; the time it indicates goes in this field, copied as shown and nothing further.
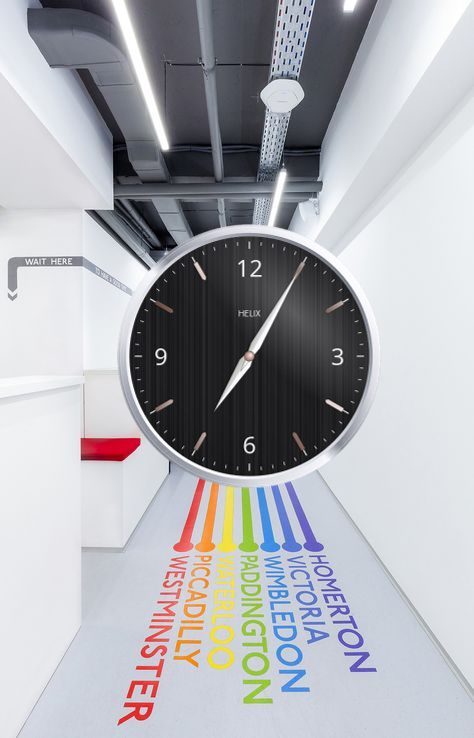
7:05
